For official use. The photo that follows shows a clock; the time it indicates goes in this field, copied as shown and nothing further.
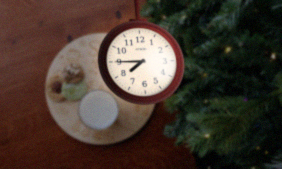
7:45
